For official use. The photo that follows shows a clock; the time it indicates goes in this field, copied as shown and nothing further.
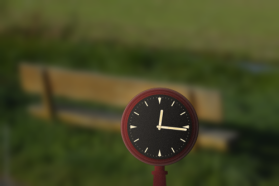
12:16
